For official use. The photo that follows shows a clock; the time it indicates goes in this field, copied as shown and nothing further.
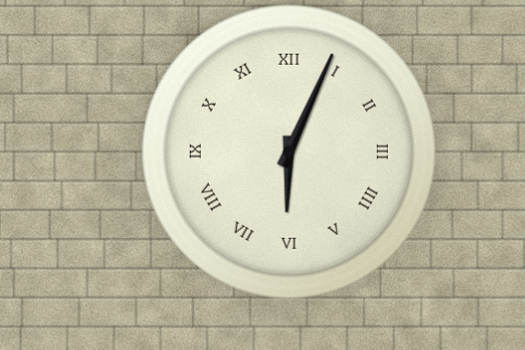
6:04
